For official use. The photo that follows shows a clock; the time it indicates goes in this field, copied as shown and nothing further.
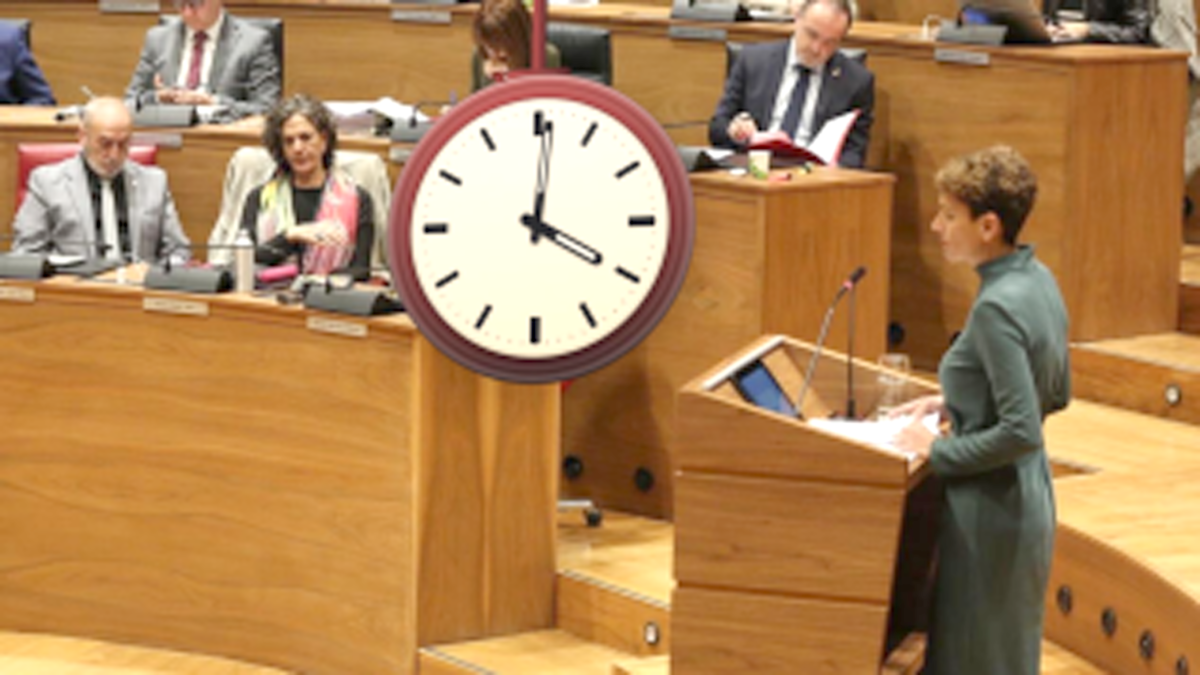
4:01
